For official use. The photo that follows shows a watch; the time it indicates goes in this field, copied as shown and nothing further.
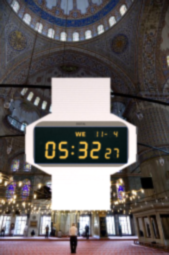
5:32:27
